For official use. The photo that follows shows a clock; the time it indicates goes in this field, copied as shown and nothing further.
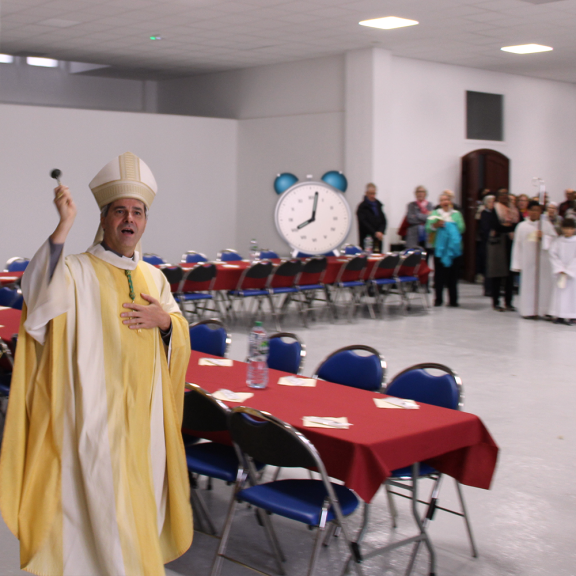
8:02
